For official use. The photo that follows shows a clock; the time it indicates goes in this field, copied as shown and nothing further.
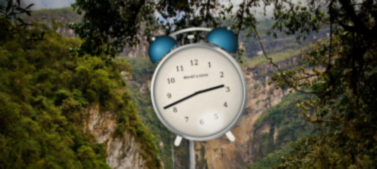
2:42
